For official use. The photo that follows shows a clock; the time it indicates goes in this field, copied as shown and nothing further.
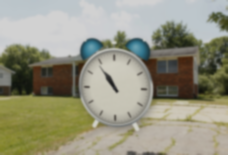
10:54
